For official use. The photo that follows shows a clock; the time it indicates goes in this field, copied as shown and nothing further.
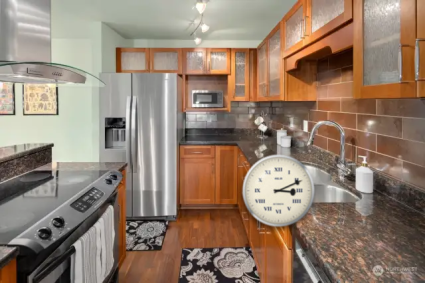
3:11
